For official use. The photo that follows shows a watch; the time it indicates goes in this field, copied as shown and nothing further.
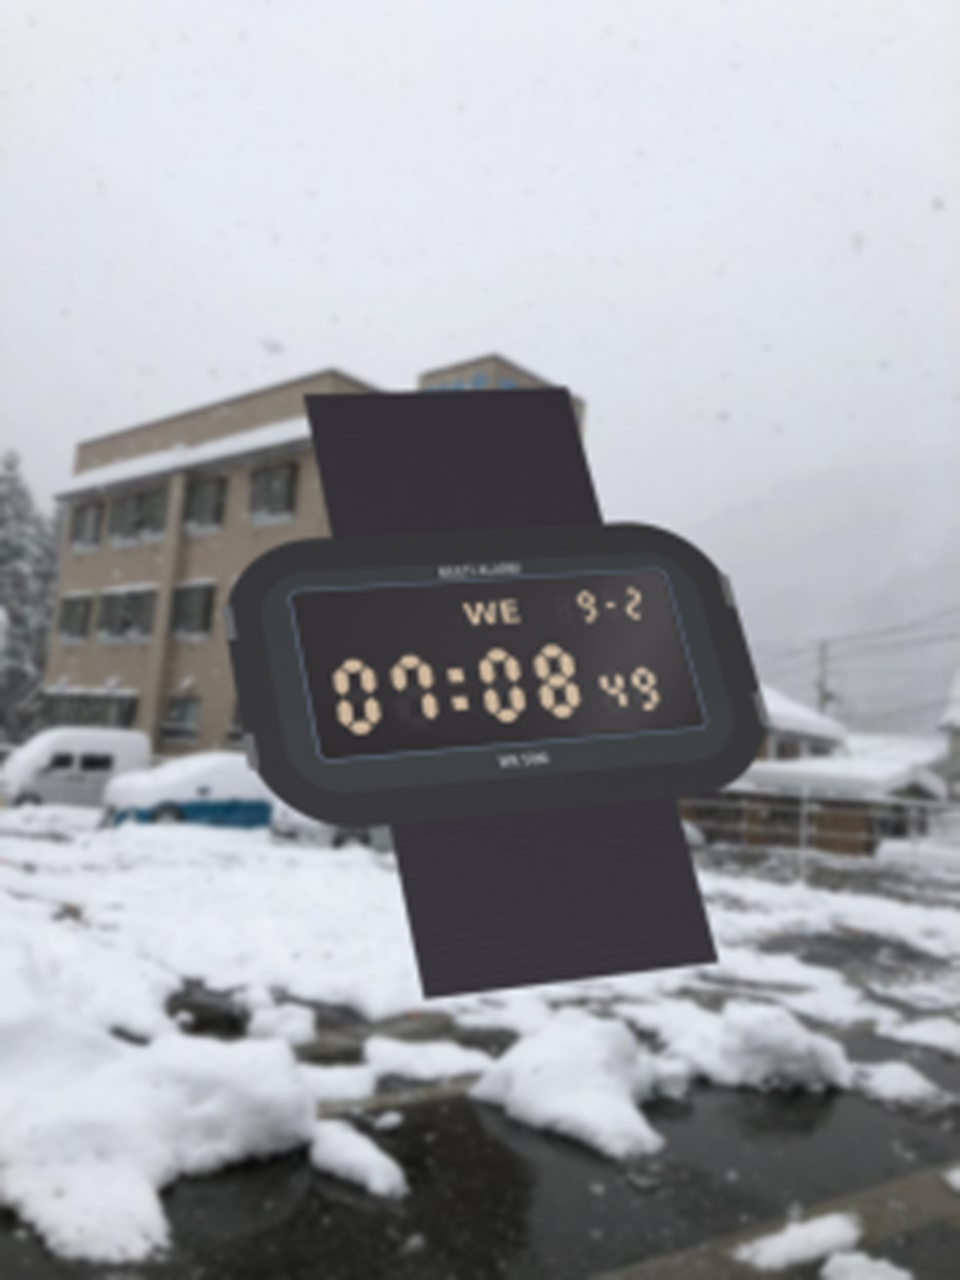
7:08:49
